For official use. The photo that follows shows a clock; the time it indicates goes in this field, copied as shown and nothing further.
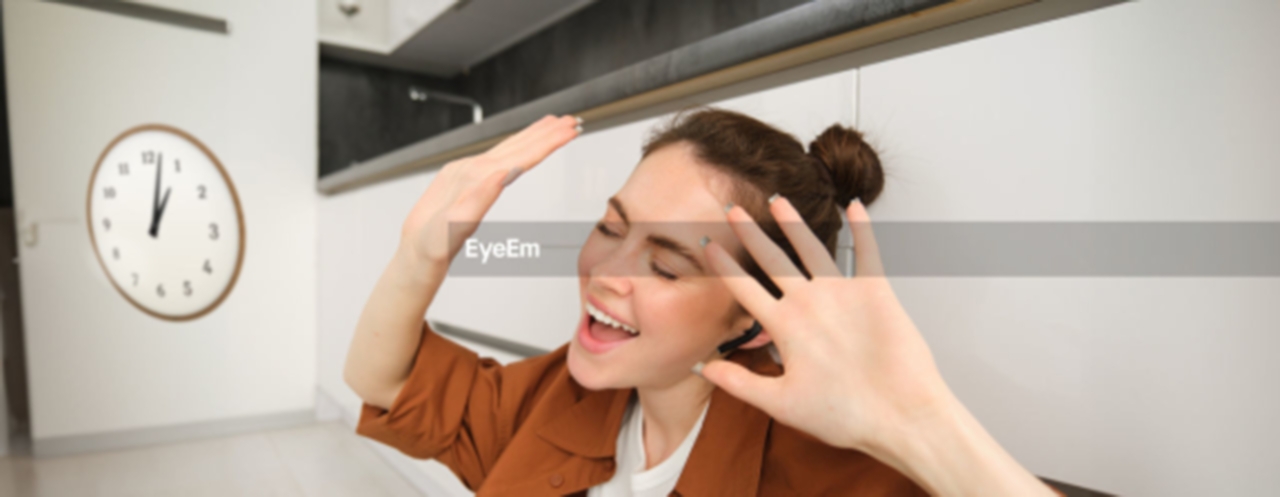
1:02
